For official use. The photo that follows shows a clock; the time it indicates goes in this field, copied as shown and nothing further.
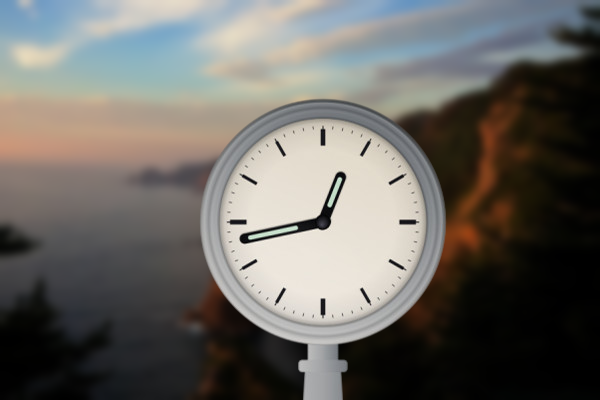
12:43
